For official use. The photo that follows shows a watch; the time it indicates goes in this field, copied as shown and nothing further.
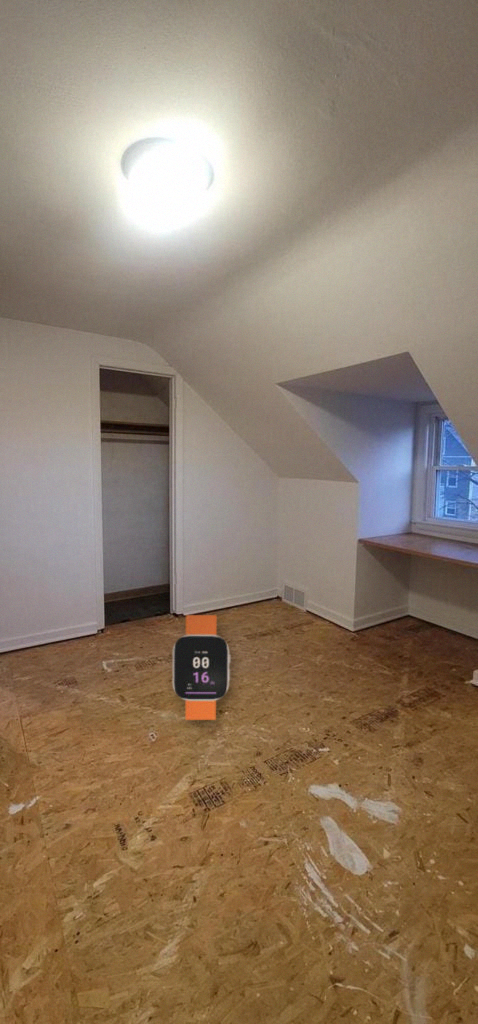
0:16
